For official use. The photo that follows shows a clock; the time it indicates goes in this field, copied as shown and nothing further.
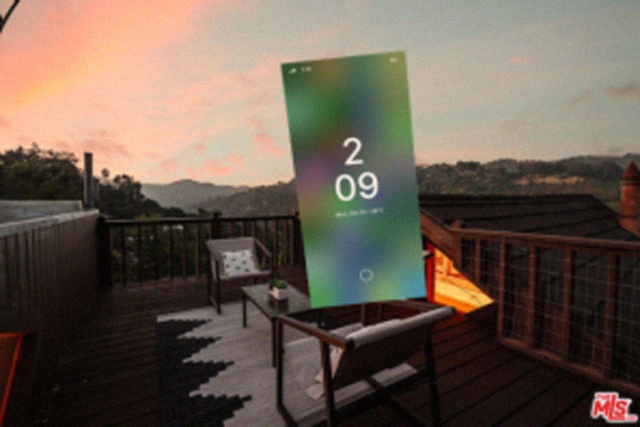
2:09
